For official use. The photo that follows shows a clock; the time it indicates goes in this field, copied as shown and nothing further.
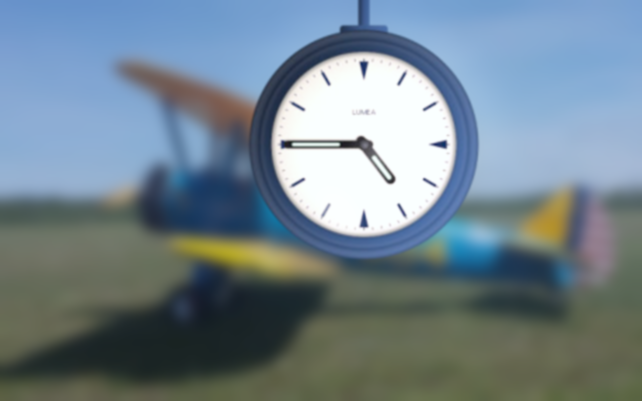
4:45
